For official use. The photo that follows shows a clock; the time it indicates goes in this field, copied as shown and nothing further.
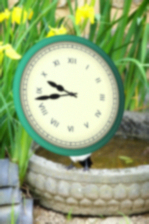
9:43
